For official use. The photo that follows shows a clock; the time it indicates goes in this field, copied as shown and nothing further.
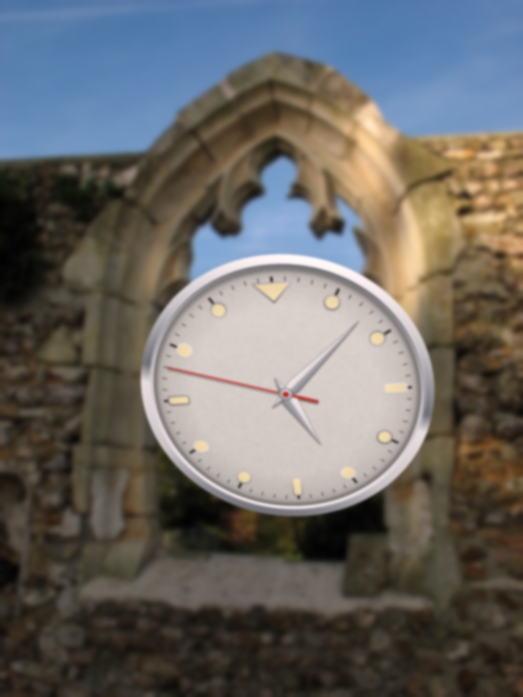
5:07:48
